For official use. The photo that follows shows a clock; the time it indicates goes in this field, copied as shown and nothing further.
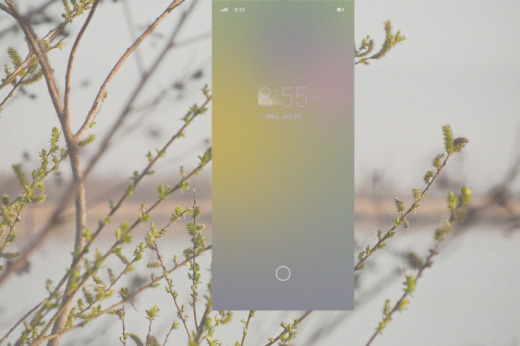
8:55
